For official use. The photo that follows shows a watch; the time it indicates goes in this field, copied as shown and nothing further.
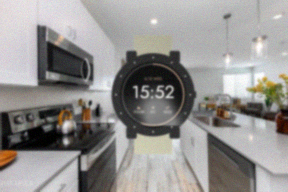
15:52
